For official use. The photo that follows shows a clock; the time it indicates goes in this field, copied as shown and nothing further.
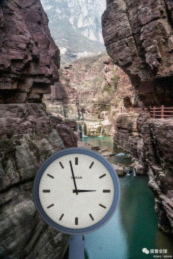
2:58
